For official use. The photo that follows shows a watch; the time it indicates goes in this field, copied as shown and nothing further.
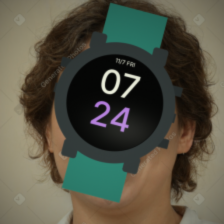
7:24
